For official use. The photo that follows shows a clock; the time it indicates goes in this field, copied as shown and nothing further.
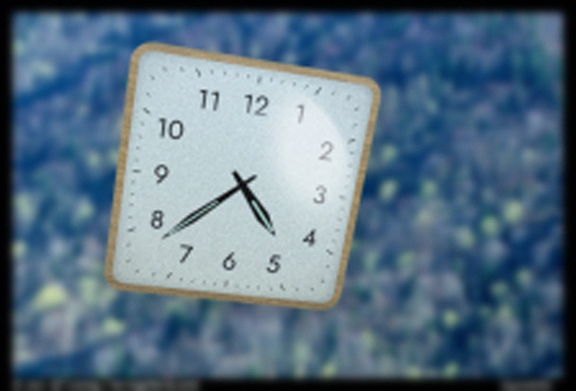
4:38
